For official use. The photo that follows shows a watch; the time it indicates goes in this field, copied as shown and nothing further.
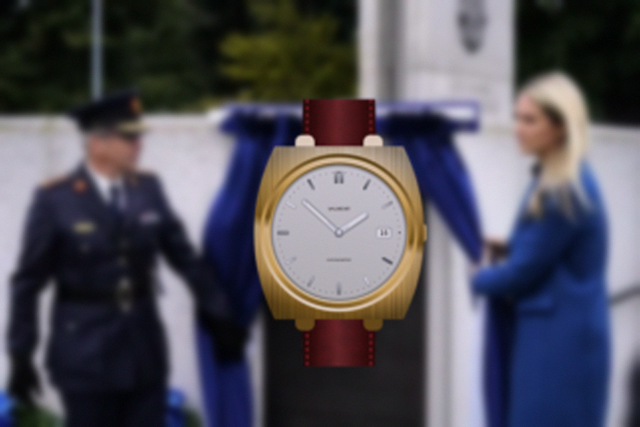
1:52
